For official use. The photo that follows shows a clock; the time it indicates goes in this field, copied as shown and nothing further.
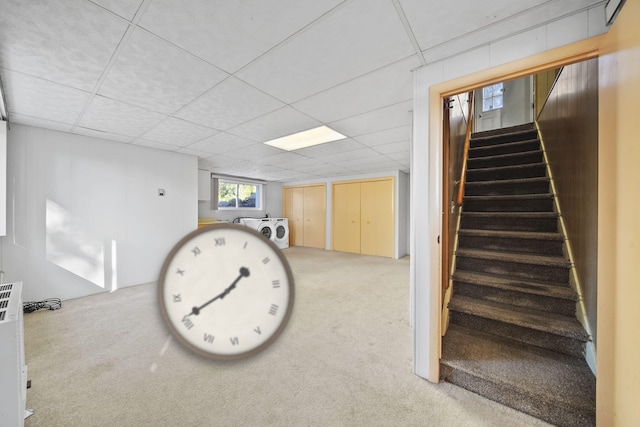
1:41
